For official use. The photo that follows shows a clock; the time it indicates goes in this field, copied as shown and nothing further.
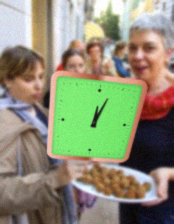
12:03
